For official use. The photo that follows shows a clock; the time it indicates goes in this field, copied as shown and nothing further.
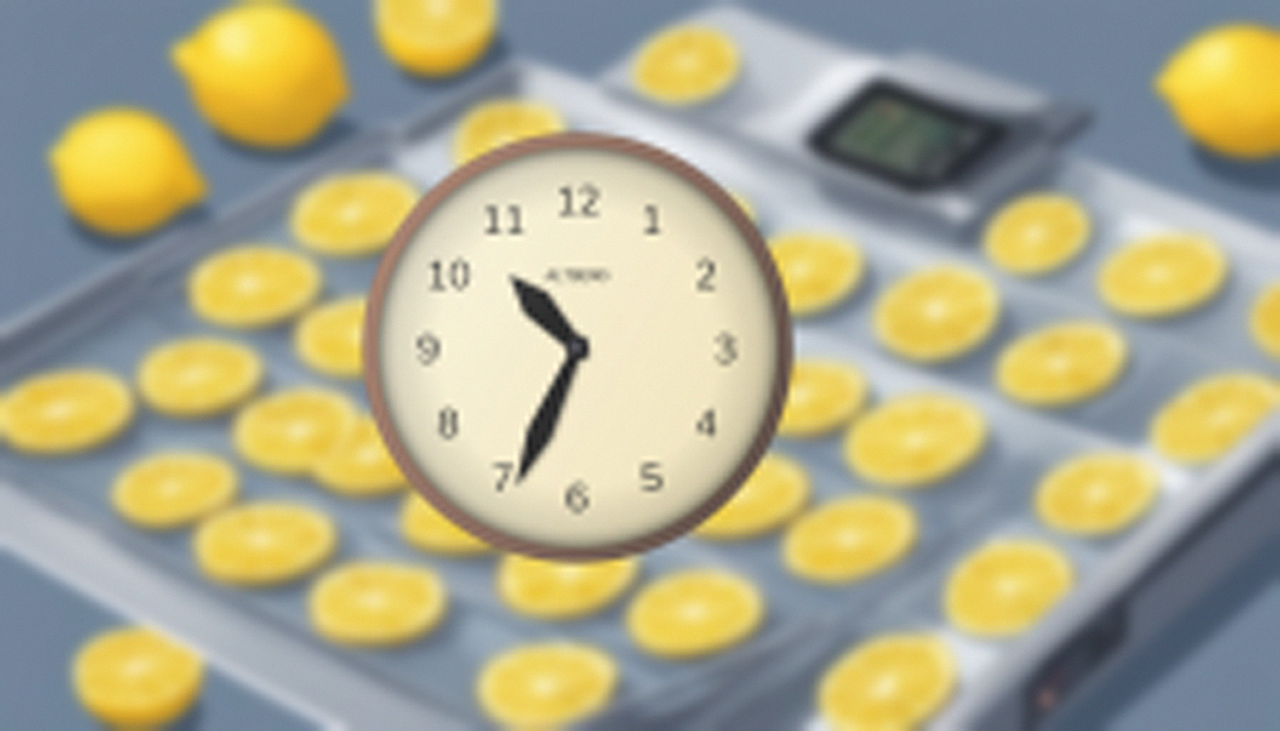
10:34
